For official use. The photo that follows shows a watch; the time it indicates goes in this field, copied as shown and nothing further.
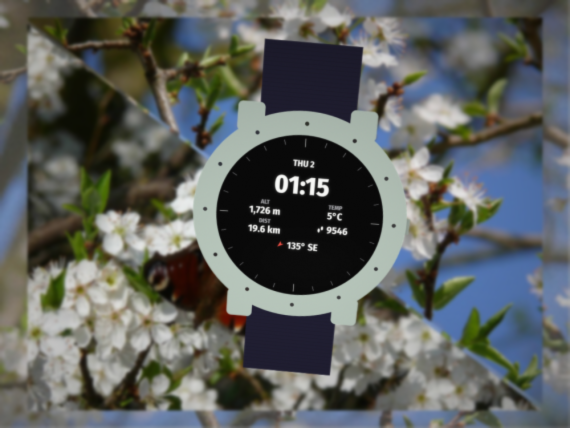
1:15
